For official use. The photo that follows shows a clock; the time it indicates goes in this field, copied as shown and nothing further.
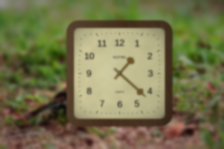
1:22
